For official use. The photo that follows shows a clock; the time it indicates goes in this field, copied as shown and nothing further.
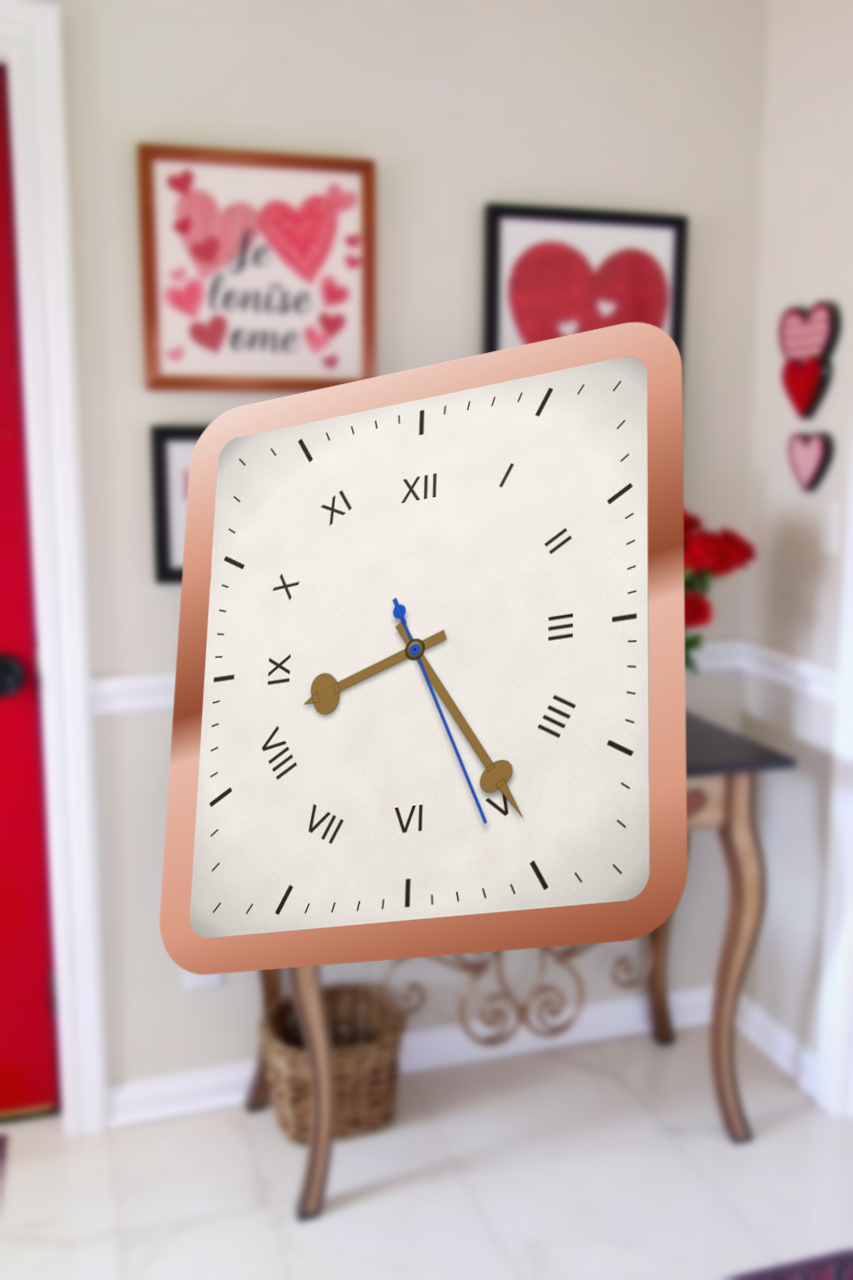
8:24:26
